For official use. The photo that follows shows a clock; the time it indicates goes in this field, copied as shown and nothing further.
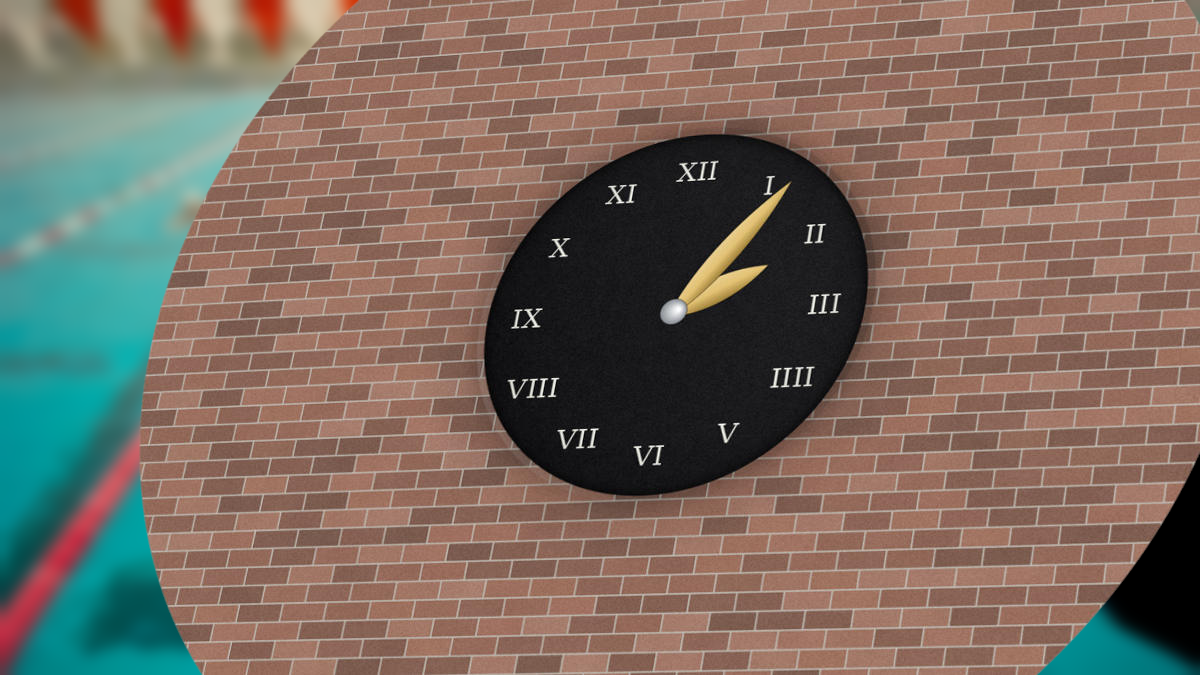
2:06
